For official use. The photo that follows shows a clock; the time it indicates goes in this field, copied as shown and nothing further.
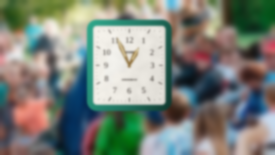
12:56
